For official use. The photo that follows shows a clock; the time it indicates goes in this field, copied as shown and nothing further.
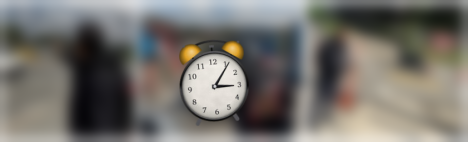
3:06
